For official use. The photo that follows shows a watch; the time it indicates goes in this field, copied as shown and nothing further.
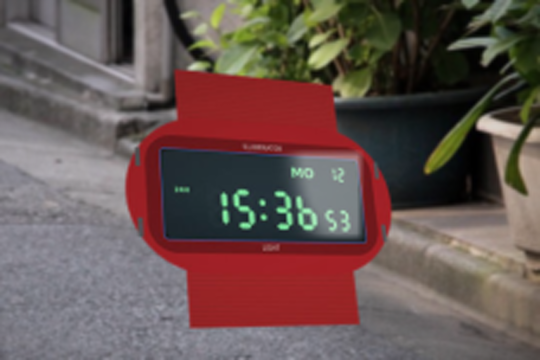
15:36:53
